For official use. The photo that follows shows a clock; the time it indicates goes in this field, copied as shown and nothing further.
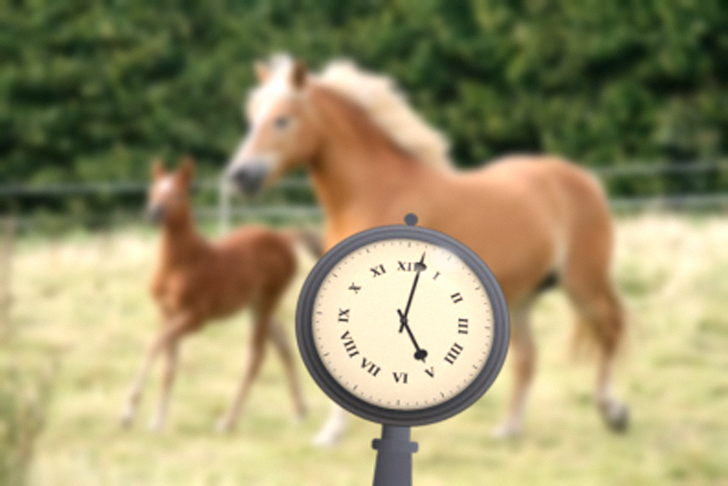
5:02
